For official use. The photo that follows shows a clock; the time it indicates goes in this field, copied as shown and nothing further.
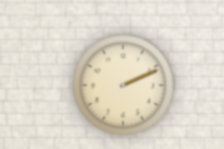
2:11
